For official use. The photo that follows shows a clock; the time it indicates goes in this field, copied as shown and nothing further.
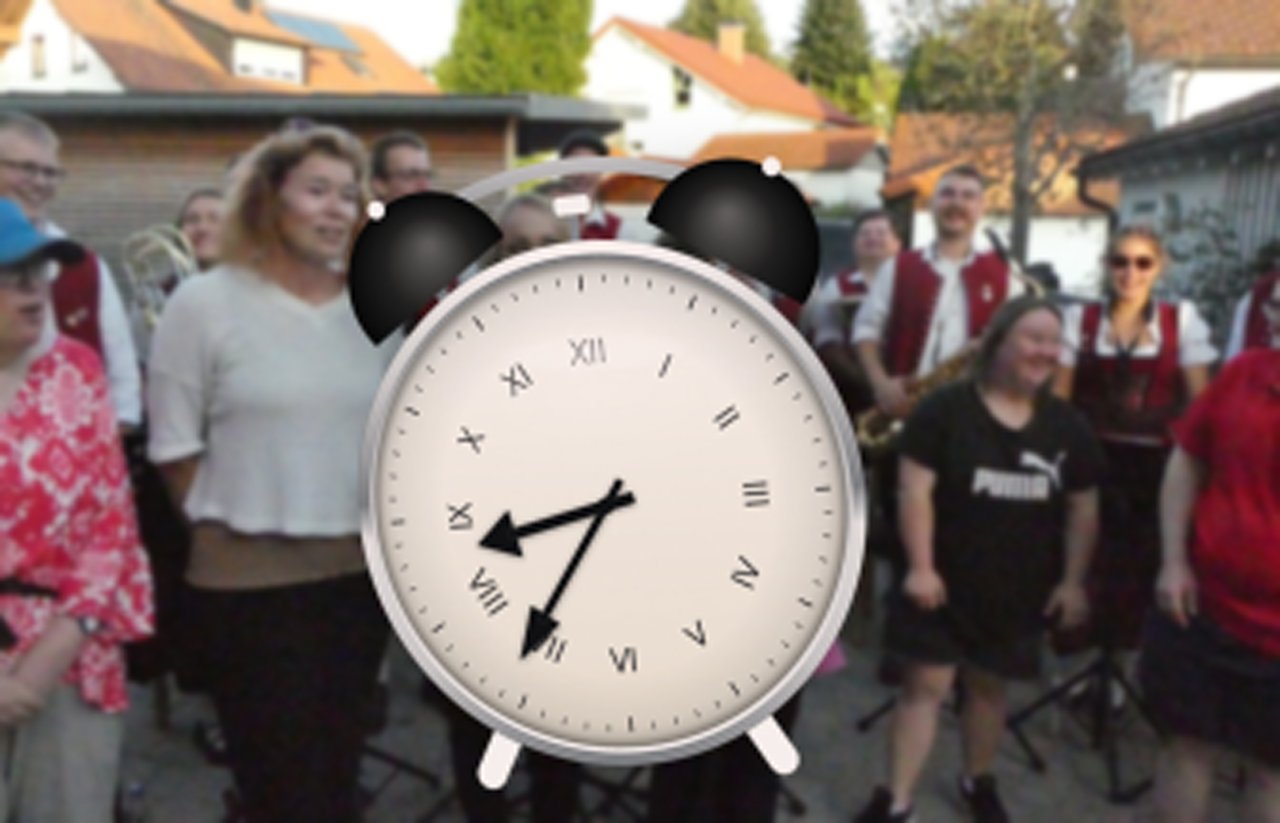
8:36
